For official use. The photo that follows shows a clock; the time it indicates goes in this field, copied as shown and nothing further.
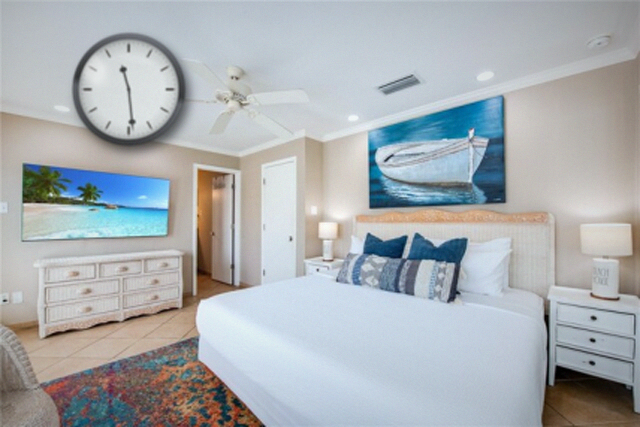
11:29
